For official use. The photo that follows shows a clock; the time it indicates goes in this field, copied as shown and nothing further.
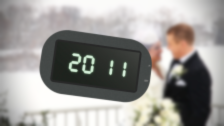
20:11
